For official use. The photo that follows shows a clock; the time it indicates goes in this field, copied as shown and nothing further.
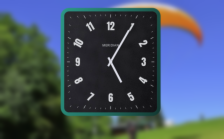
5:05
